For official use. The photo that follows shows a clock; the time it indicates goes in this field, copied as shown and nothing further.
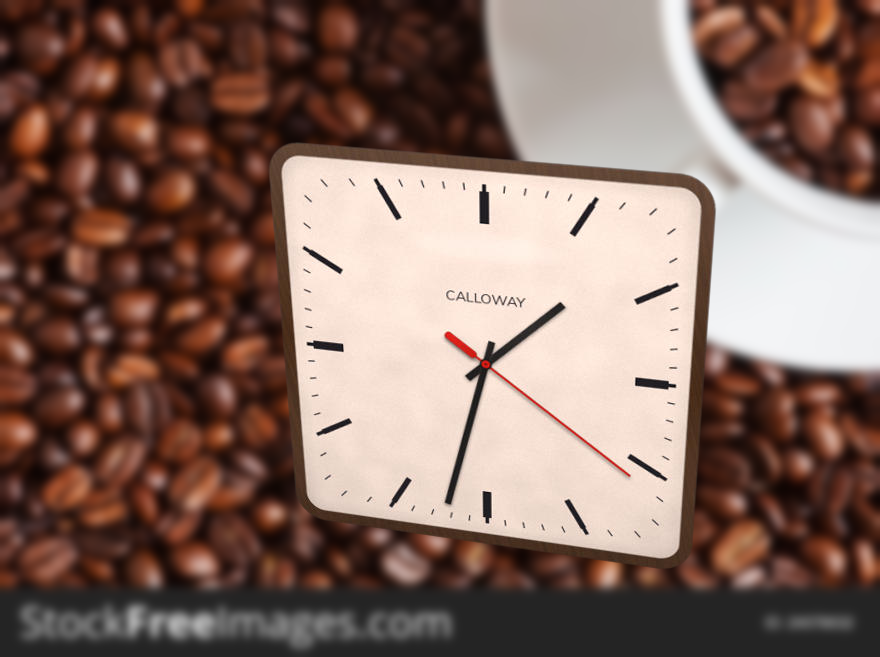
1:32:21
